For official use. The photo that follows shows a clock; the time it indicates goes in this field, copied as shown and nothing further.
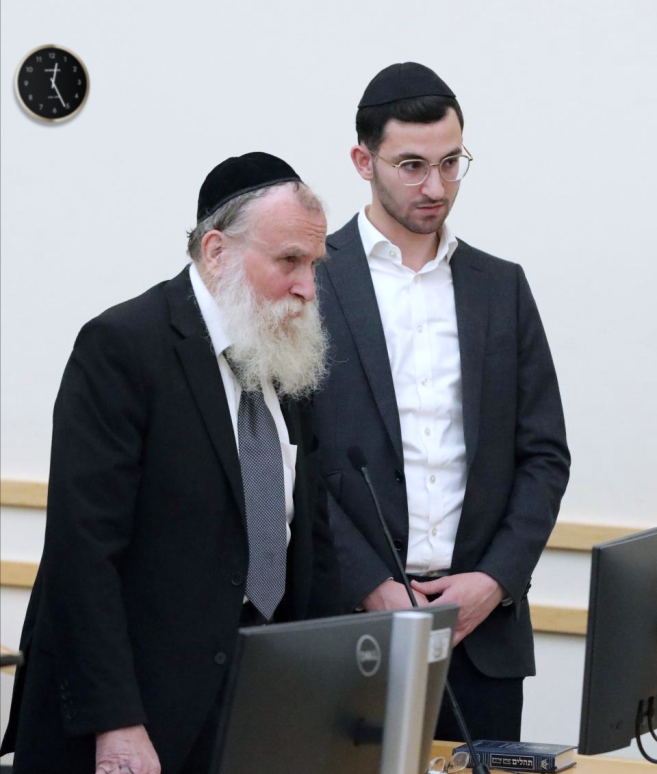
12:26
